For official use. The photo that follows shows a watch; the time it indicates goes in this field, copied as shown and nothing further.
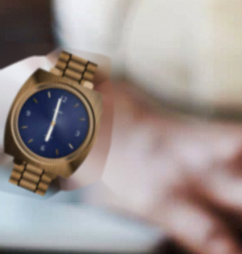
5:59
